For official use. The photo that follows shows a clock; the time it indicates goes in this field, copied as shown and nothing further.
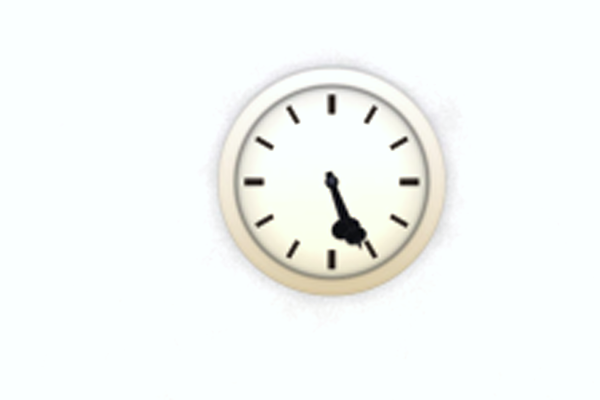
5:26
